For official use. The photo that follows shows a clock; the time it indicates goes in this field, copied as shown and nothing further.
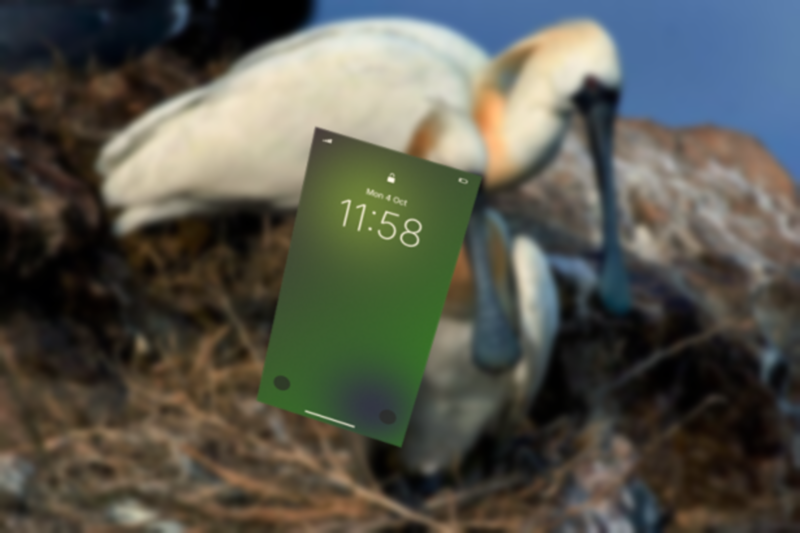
11:58
